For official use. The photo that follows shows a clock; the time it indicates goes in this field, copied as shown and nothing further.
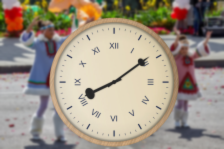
8:09
